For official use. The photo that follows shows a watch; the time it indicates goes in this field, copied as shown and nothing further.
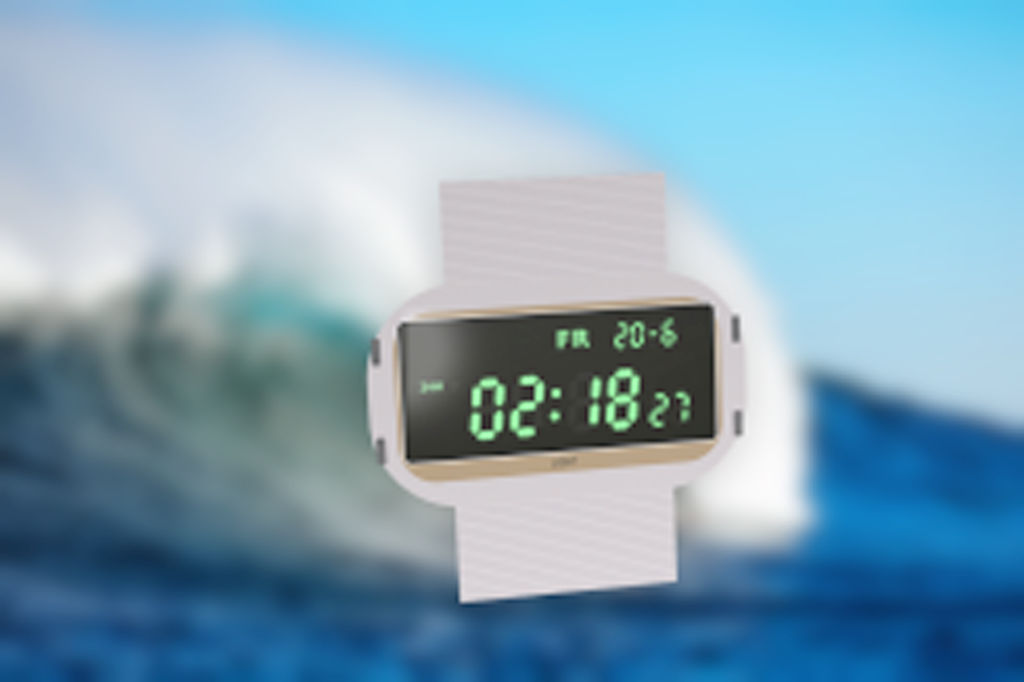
2:18:27
